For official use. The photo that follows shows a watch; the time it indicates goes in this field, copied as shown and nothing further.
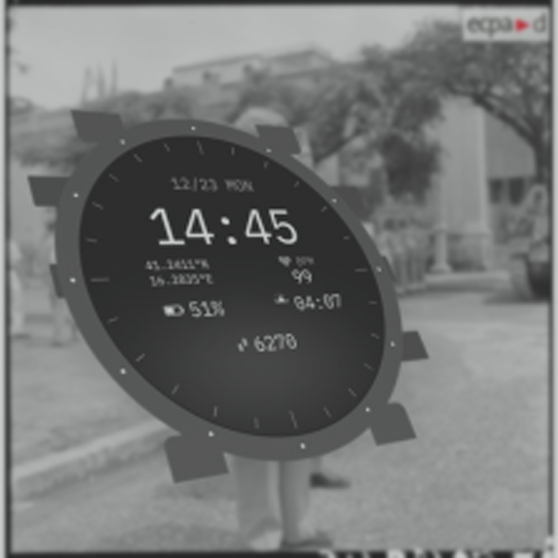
14:45
